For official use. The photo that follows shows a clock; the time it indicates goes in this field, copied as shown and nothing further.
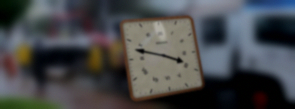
3:48
